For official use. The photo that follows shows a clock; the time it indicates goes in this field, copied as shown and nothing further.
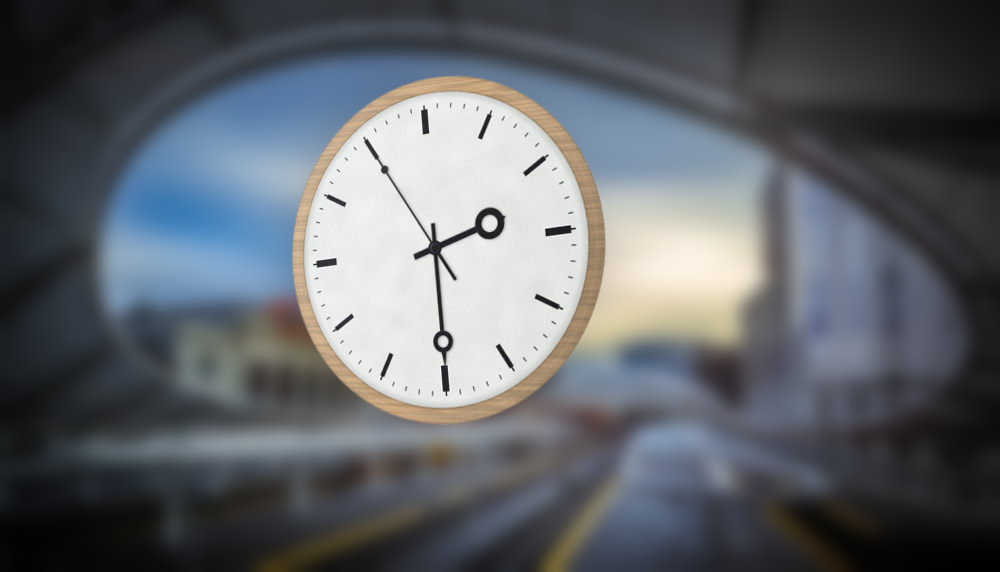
2:29:55
